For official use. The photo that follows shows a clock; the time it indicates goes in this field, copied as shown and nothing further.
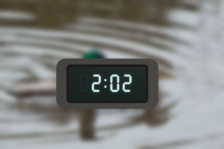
2:02
